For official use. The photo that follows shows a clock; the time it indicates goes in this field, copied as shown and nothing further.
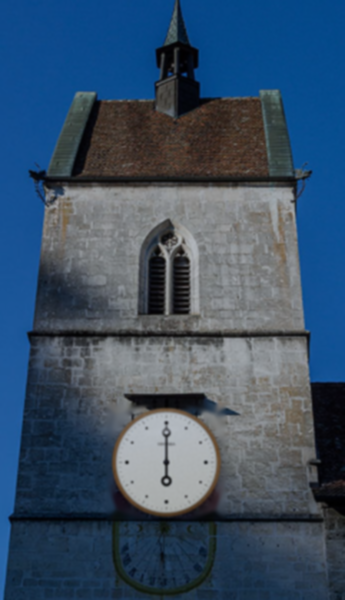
6:00
